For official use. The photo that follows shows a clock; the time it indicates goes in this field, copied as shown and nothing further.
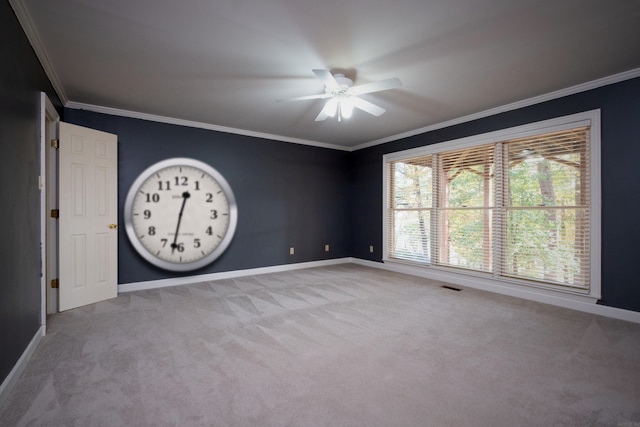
12:32
